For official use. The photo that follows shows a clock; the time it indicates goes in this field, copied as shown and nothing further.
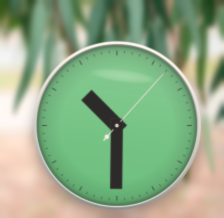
10:30:07
